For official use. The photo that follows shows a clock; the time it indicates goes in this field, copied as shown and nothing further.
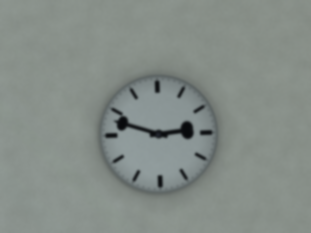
2:48
